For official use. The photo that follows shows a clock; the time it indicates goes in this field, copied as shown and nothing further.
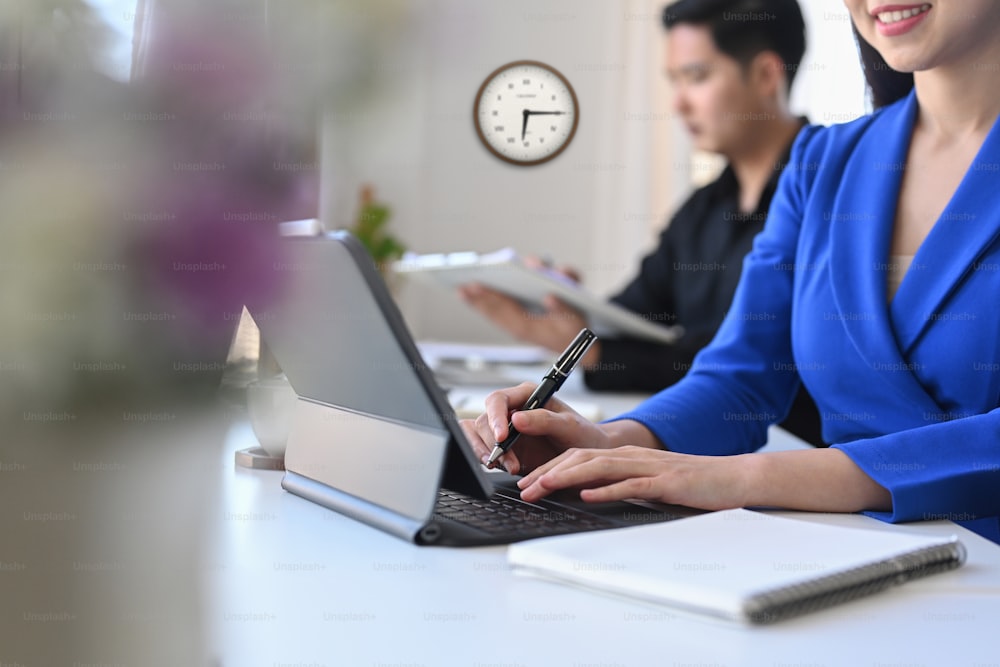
6:15
